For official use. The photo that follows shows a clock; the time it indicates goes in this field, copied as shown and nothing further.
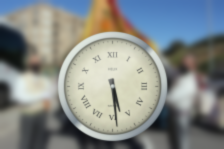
5:29
